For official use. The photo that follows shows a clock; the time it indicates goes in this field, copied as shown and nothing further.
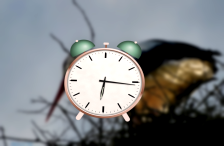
6:16
